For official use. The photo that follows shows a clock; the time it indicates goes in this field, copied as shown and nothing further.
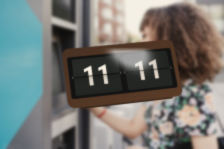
11:11
